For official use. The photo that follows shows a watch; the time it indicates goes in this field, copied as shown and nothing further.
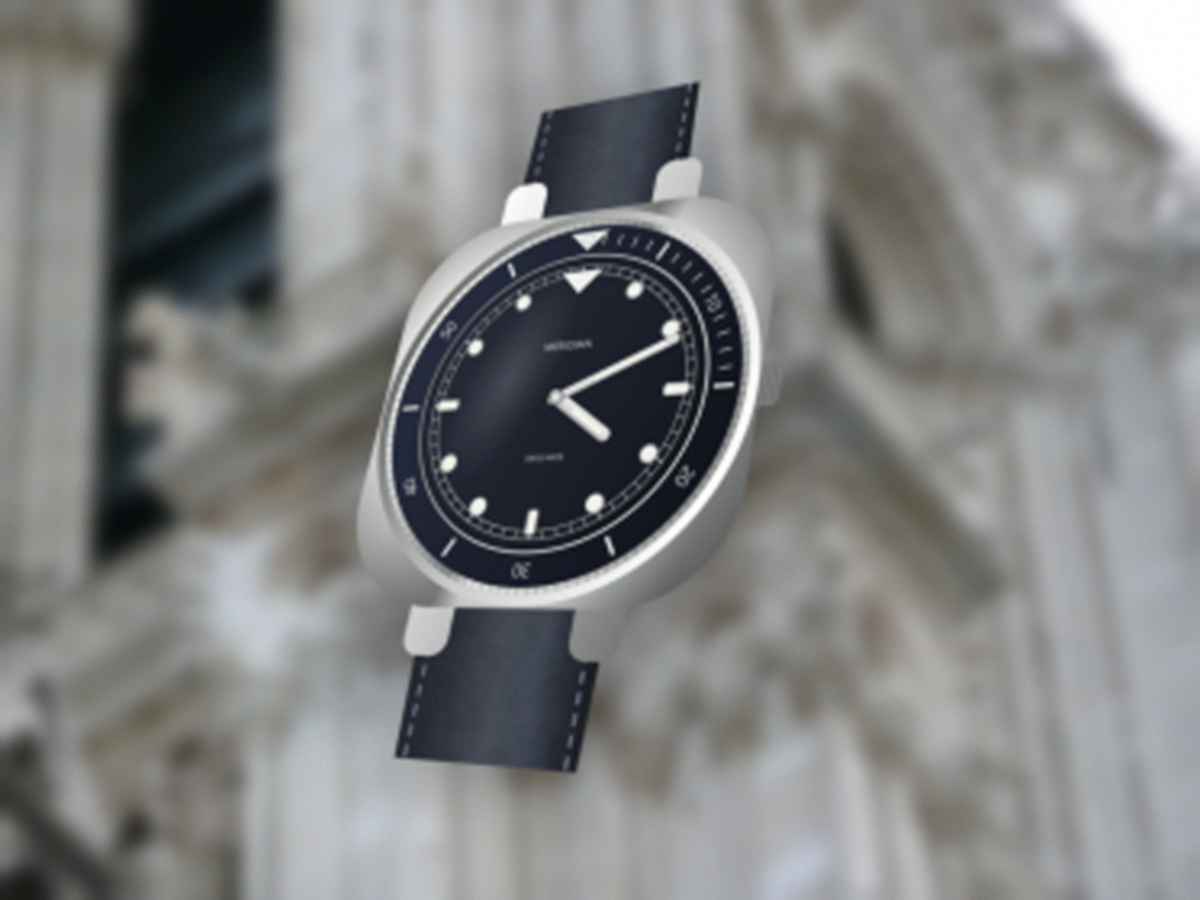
4:11
